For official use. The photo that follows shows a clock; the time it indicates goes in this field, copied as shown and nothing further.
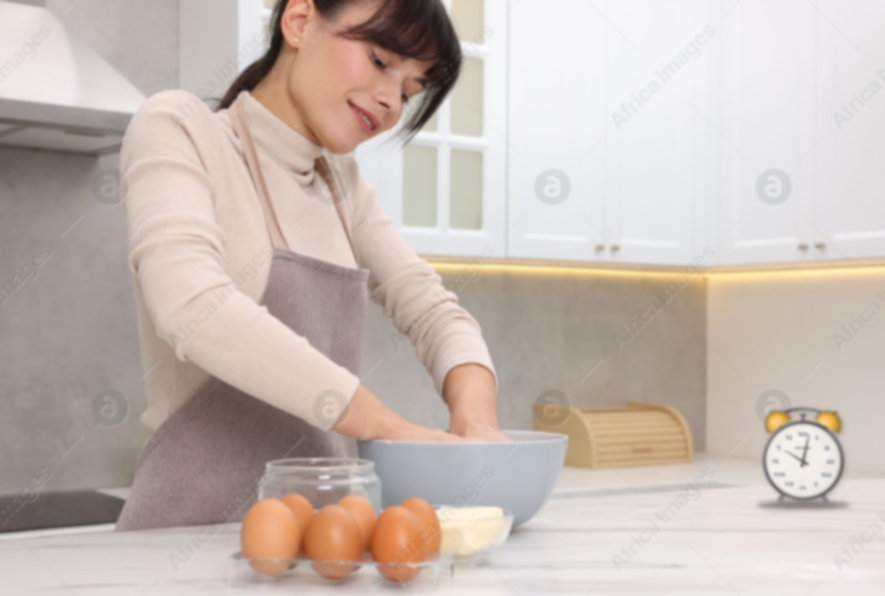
10:02
